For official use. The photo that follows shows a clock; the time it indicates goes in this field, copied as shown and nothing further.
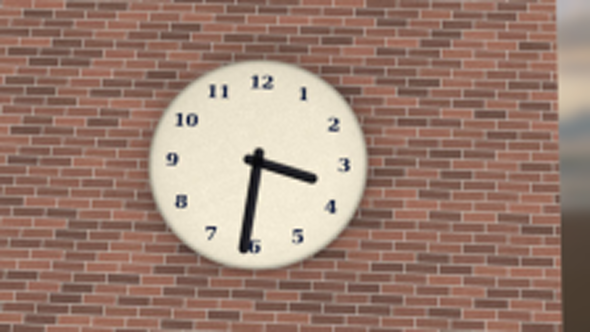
3:31
